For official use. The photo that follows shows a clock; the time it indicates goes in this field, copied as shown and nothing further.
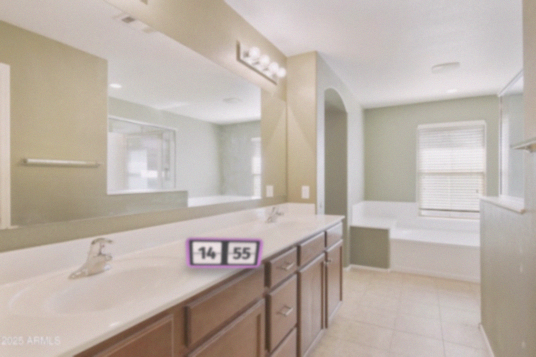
14:55
